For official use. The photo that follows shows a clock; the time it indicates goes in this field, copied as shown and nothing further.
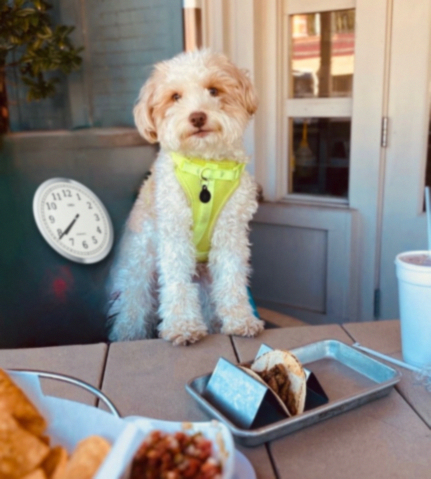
7:39
